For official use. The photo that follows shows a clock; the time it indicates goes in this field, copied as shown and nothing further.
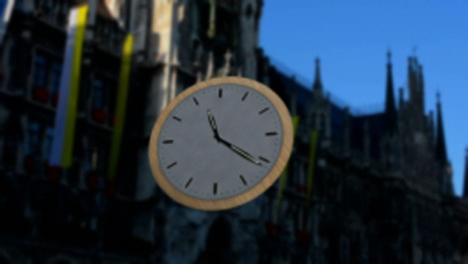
11:21
